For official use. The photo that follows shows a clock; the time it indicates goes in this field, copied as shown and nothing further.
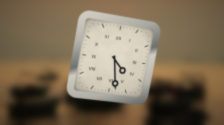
4:28
